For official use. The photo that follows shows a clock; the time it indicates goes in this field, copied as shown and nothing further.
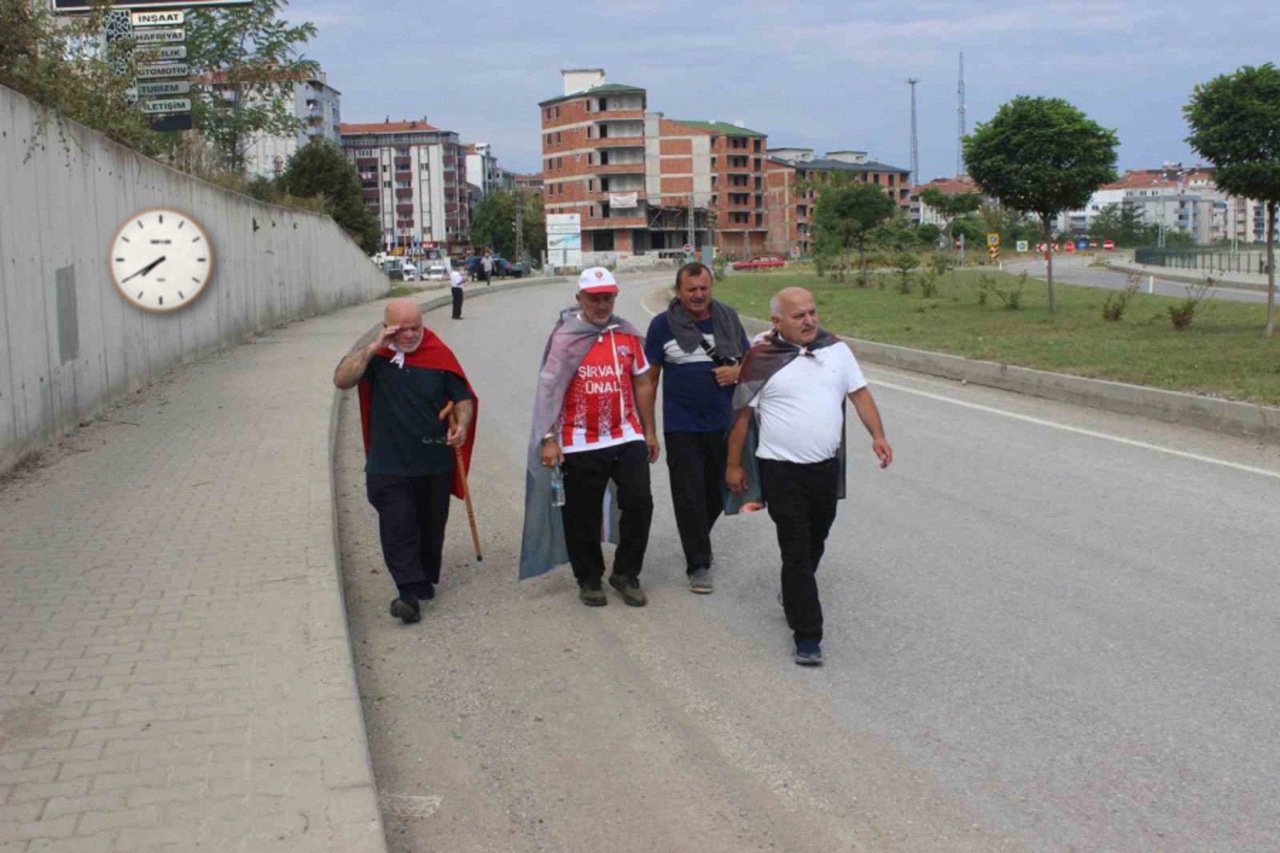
7:40
